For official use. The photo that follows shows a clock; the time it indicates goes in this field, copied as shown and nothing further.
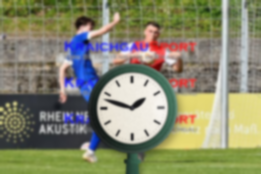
1:48
